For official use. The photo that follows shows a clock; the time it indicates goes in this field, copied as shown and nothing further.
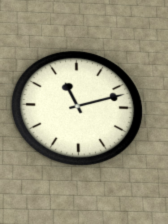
11:12
